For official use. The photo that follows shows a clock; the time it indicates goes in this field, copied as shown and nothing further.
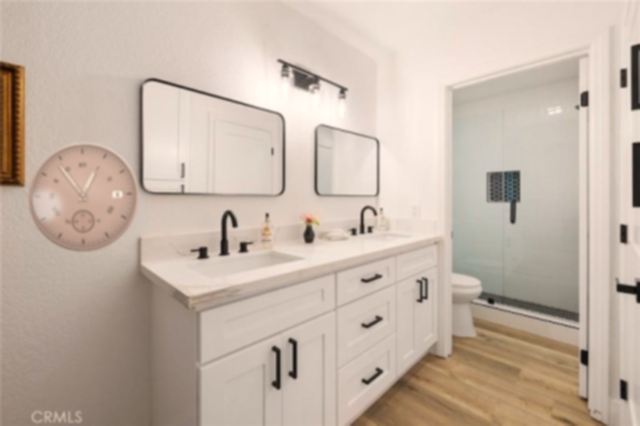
12:54
